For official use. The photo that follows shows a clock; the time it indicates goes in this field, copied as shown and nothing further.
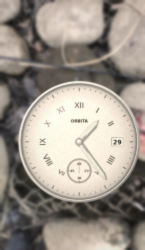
1:24
